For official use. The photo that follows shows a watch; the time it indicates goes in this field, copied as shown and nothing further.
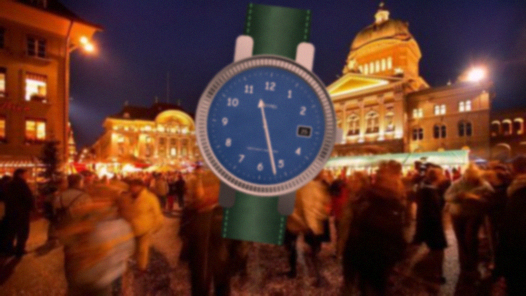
11:27
